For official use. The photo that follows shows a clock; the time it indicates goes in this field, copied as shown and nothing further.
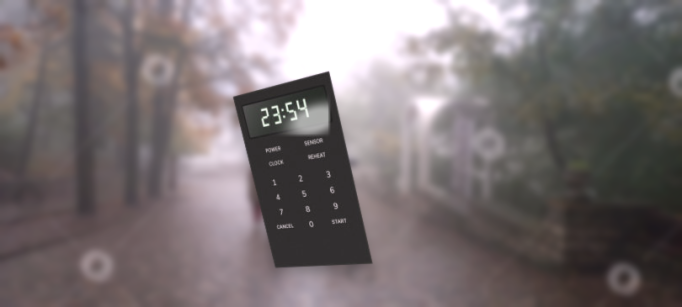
23:54
